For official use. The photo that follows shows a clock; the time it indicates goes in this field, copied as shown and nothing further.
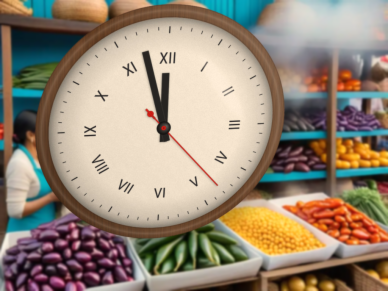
11:57:23
